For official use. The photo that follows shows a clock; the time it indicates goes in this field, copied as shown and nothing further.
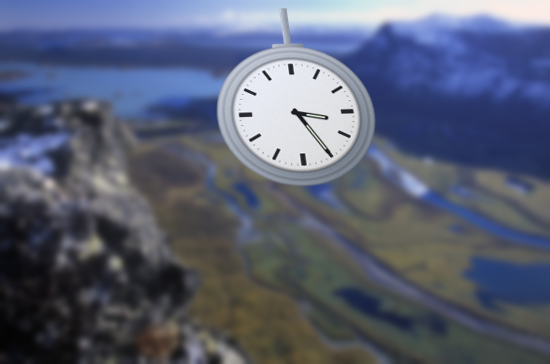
3:25
